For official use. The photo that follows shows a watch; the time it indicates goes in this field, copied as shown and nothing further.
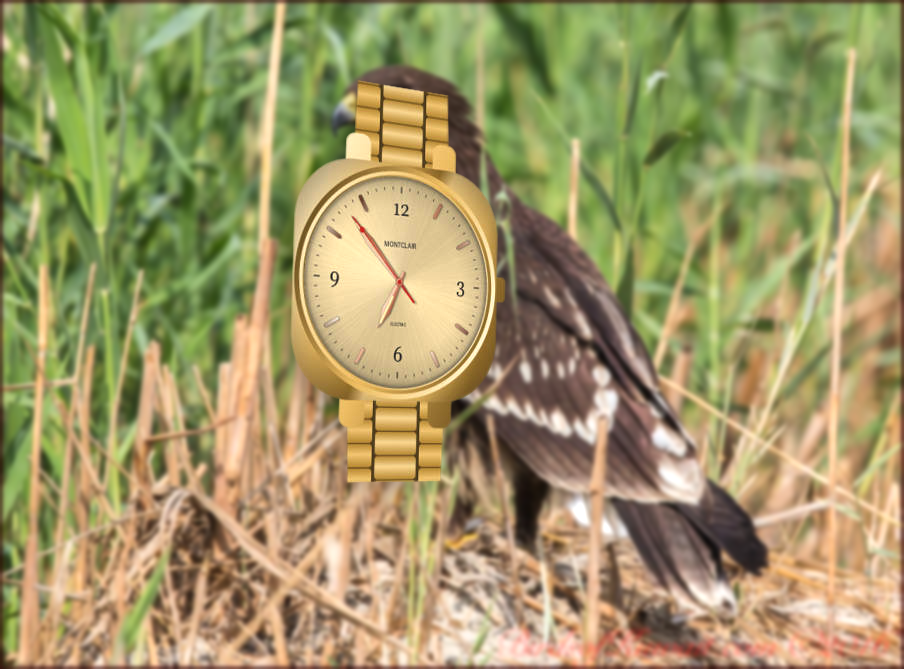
6:52:53
